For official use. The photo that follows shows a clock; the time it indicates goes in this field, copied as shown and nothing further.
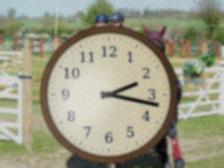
2:17
